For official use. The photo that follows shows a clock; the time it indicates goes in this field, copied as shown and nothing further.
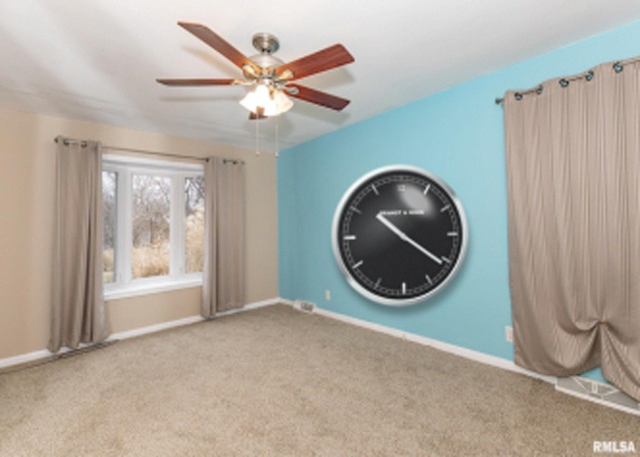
10:21
